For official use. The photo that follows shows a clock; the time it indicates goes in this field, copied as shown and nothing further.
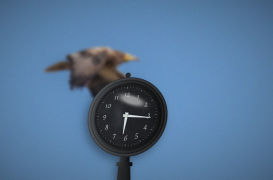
6:16
